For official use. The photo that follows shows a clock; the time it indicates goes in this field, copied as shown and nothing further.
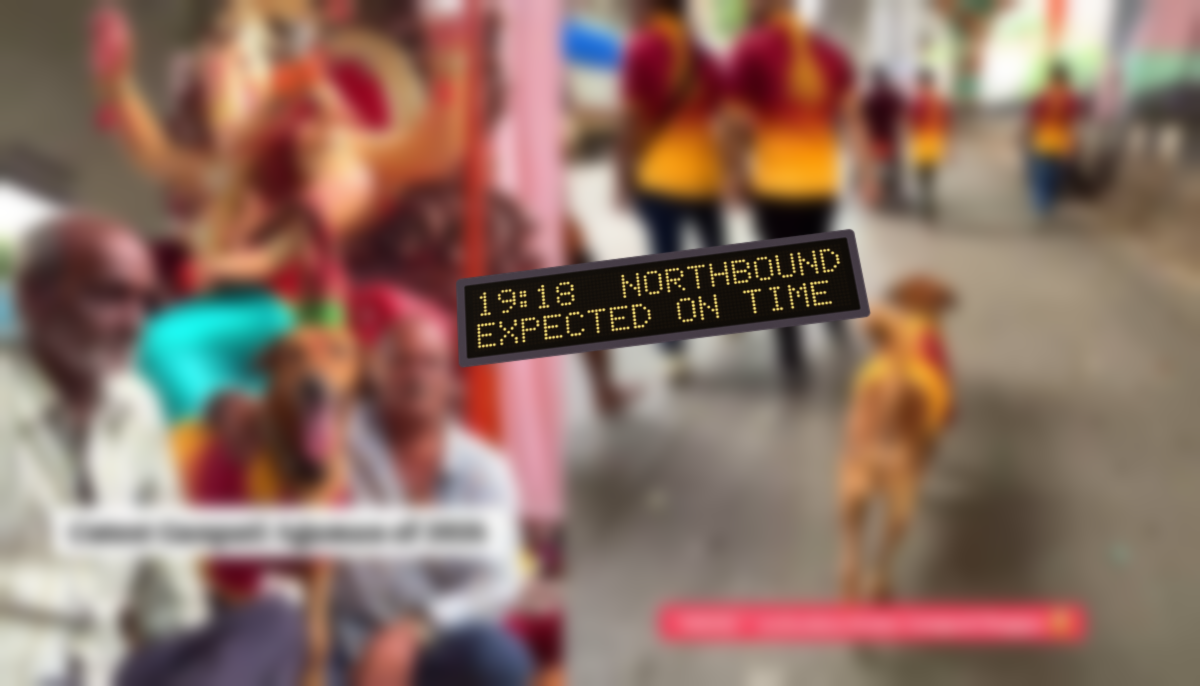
19:18
